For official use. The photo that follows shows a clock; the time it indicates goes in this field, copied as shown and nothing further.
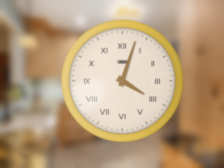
4:03
